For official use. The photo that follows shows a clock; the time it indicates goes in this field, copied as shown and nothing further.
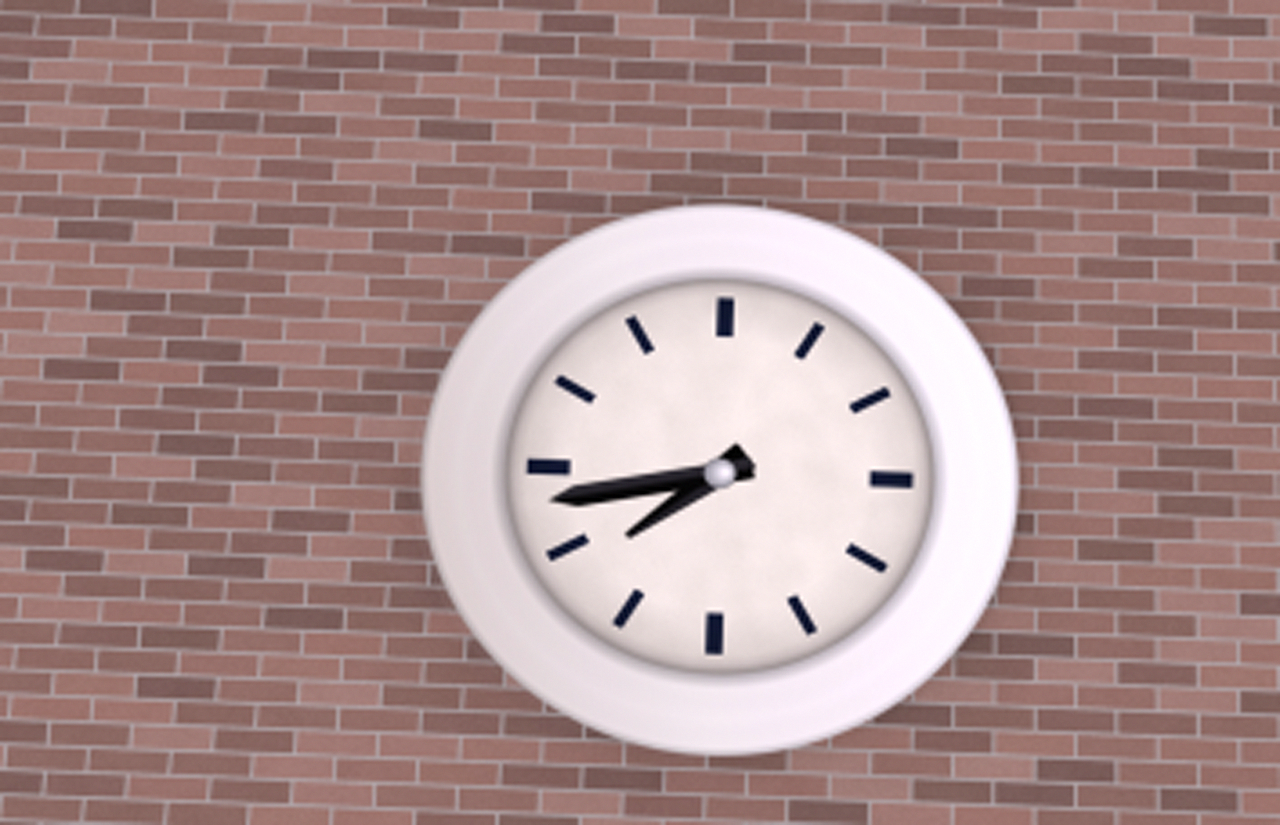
7:43
